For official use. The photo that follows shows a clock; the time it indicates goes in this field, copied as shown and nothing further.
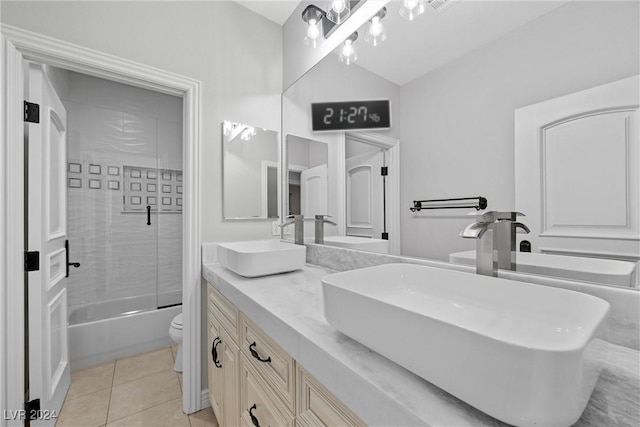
21:27
